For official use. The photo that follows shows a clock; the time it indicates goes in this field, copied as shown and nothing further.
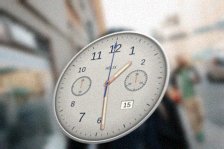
1:29
